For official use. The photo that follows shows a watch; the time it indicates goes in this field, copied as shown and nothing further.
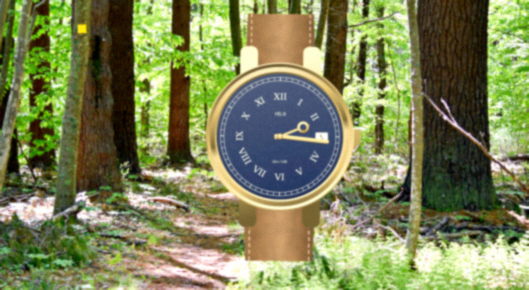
2:16
